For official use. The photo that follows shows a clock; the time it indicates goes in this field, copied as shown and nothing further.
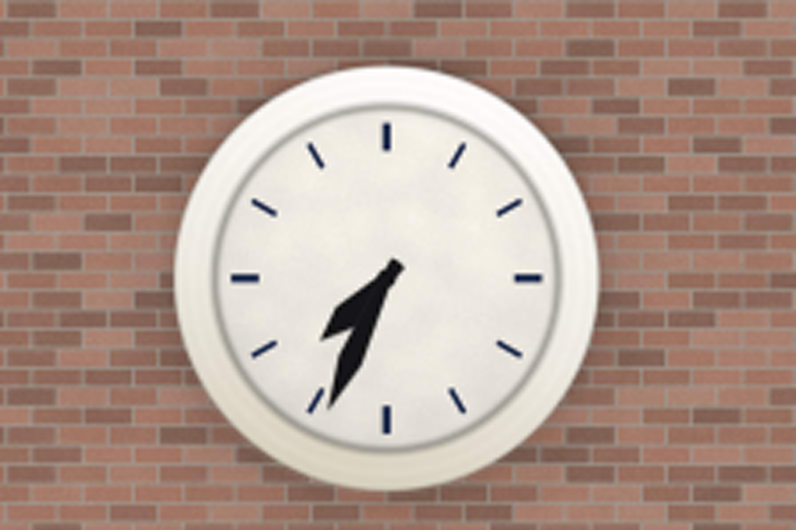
7:34
